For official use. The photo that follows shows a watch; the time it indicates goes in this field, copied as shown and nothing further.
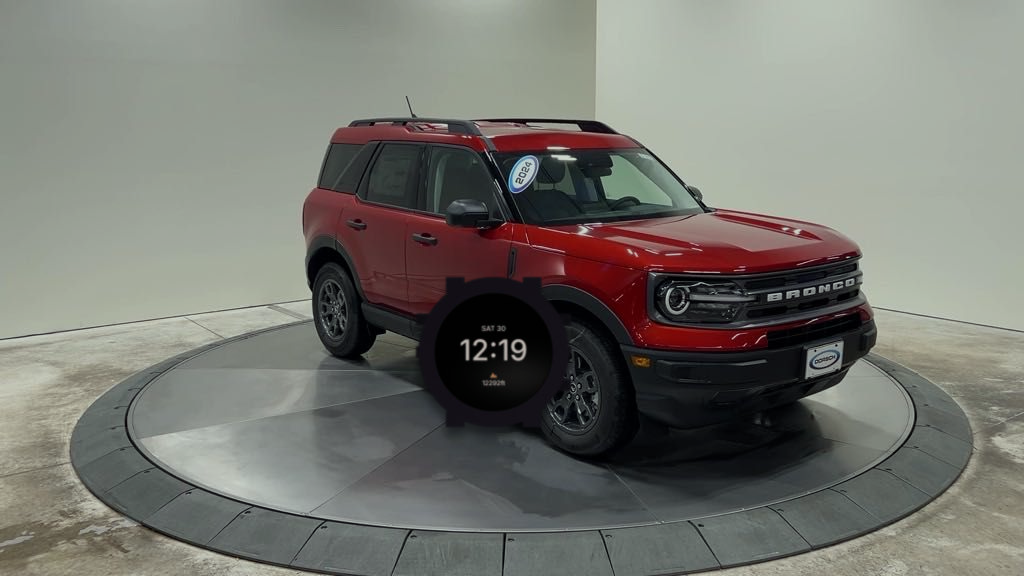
12:19
